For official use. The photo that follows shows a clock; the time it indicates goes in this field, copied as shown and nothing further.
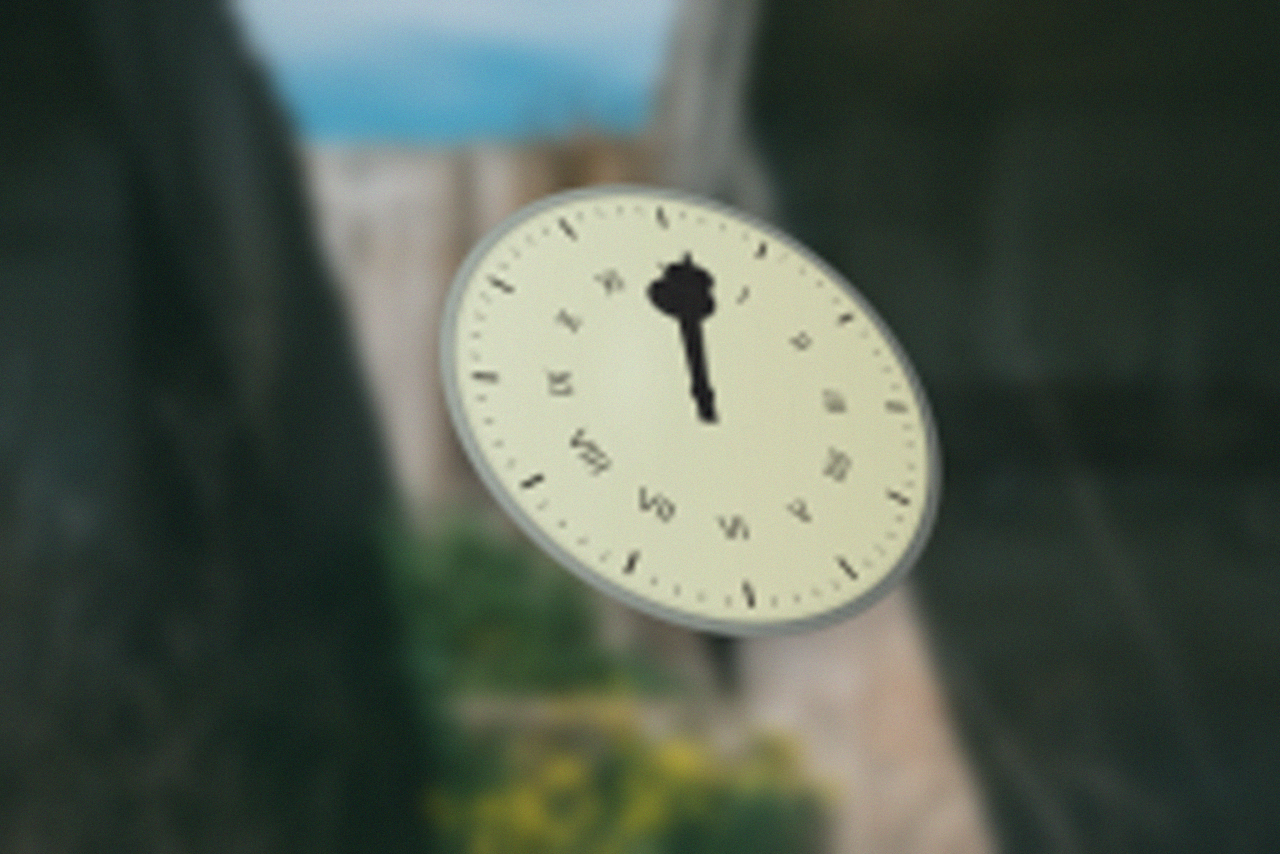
12:01
